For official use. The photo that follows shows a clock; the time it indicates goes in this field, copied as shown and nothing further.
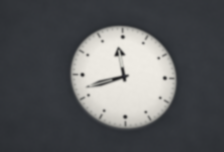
11:42
